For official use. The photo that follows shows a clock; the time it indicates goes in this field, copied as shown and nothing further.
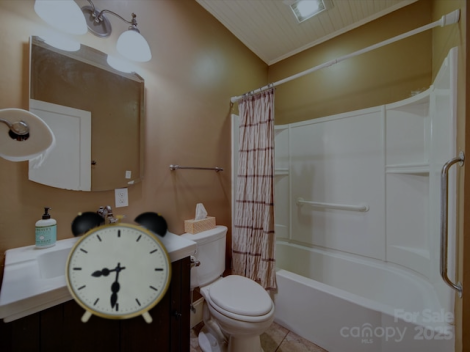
8:31
